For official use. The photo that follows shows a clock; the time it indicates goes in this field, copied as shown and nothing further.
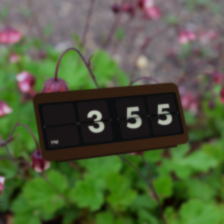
3:55
